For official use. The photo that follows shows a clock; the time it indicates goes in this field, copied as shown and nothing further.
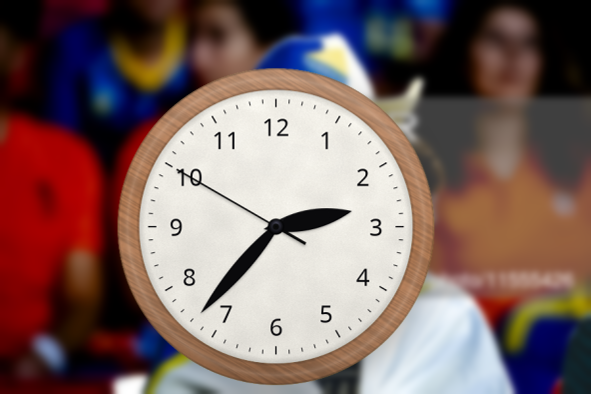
2:36:50
